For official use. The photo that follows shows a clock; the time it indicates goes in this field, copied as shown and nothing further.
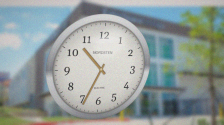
10:34
